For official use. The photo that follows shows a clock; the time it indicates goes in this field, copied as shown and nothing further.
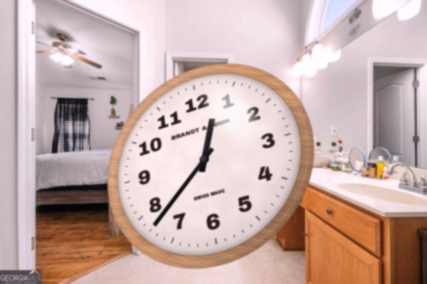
12:38
